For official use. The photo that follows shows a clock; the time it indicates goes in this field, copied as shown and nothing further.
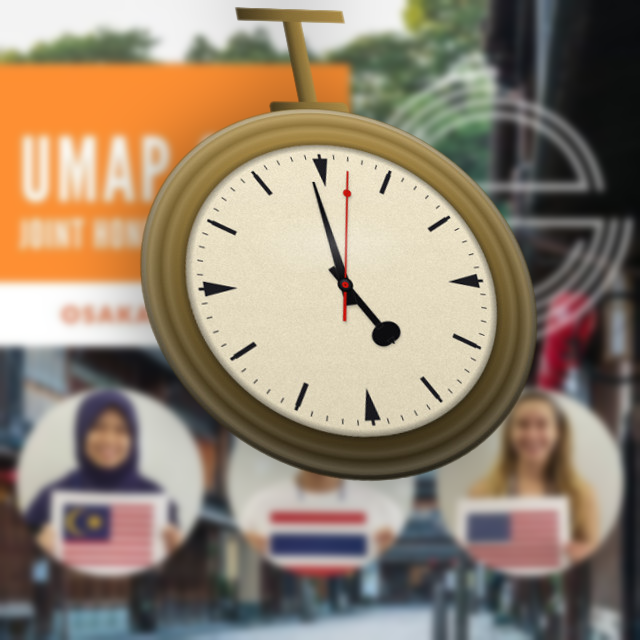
4:59:02
